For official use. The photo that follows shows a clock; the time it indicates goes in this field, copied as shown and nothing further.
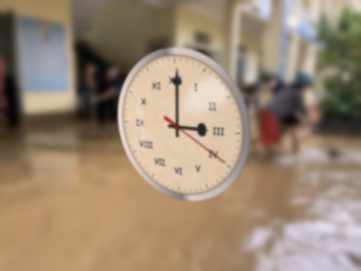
3:00:20
